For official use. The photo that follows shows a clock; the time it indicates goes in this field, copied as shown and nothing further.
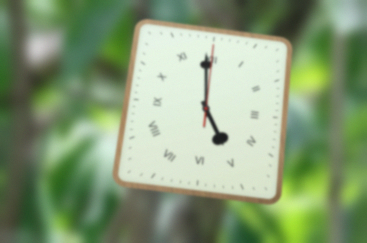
4:59:00
